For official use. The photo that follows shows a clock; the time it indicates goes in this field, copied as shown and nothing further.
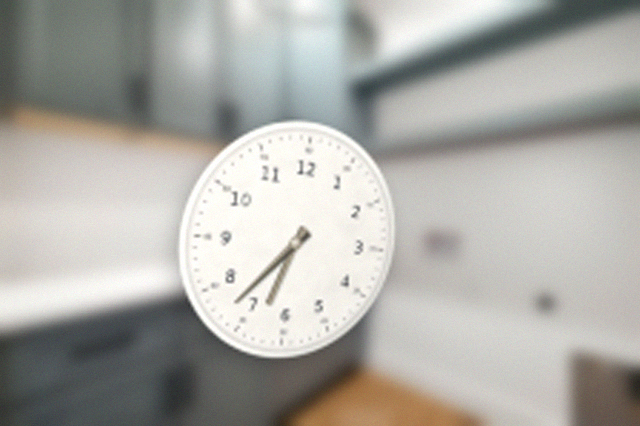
6:37
